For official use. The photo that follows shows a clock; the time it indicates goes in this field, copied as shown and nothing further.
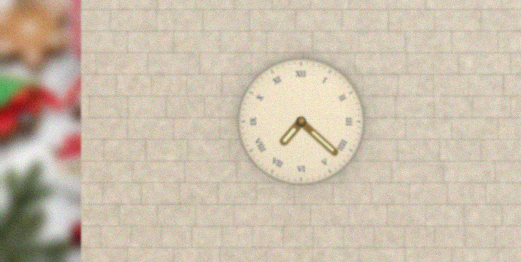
7:22
